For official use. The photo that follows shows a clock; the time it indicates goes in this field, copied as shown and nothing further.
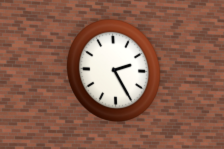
2:25
